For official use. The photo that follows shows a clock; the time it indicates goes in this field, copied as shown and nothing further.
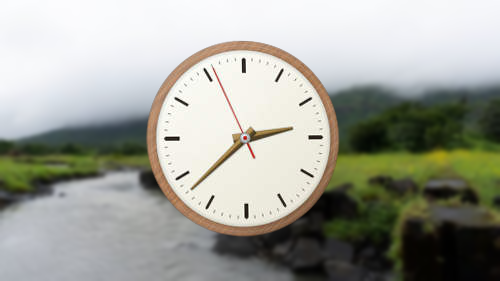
2:37:56
